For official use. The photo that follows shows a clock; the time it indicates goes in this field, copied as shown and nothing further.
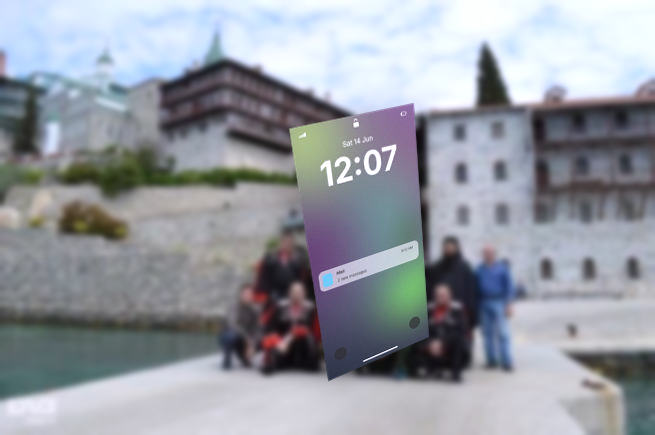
12:07
